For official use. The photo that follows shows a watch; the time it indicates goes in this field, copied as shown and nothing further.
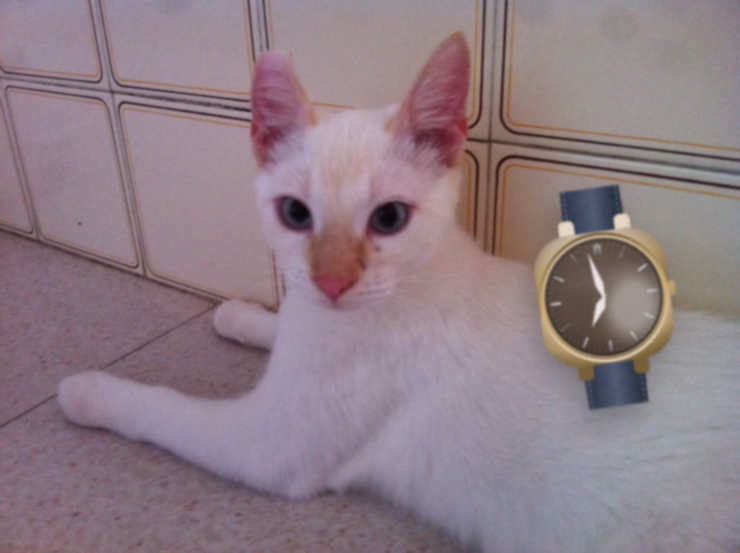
6:58
